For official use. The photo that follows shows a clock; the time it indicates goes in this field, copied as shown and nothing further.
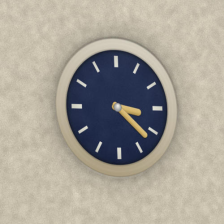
3:22
